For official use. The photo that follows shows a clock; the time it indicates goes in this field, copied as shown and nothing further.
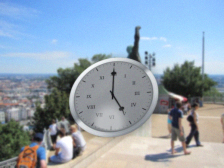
5:00
